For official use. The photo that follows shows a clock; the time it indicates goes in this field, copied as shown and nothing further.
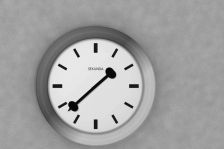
1:38
